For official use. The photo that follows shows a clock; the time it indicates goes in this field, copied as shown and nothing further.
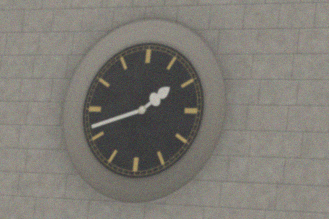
1:42
